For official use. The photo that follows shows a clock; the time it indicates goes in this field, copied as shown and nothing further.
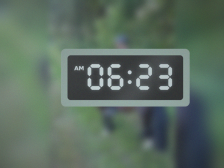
6:23
